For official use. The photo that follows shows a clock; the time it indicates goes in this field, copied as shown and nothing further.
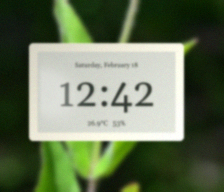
12:42
